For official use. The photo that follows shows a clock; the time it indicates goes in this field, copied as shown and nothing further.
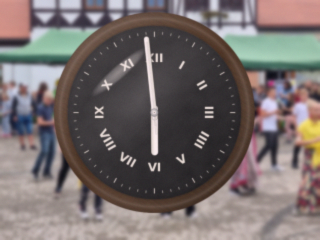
5:58:59
